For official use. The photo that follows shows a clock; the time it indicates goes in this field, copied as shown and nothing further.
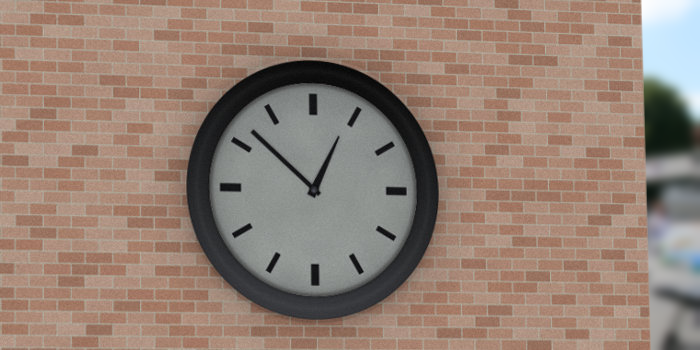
12:52
